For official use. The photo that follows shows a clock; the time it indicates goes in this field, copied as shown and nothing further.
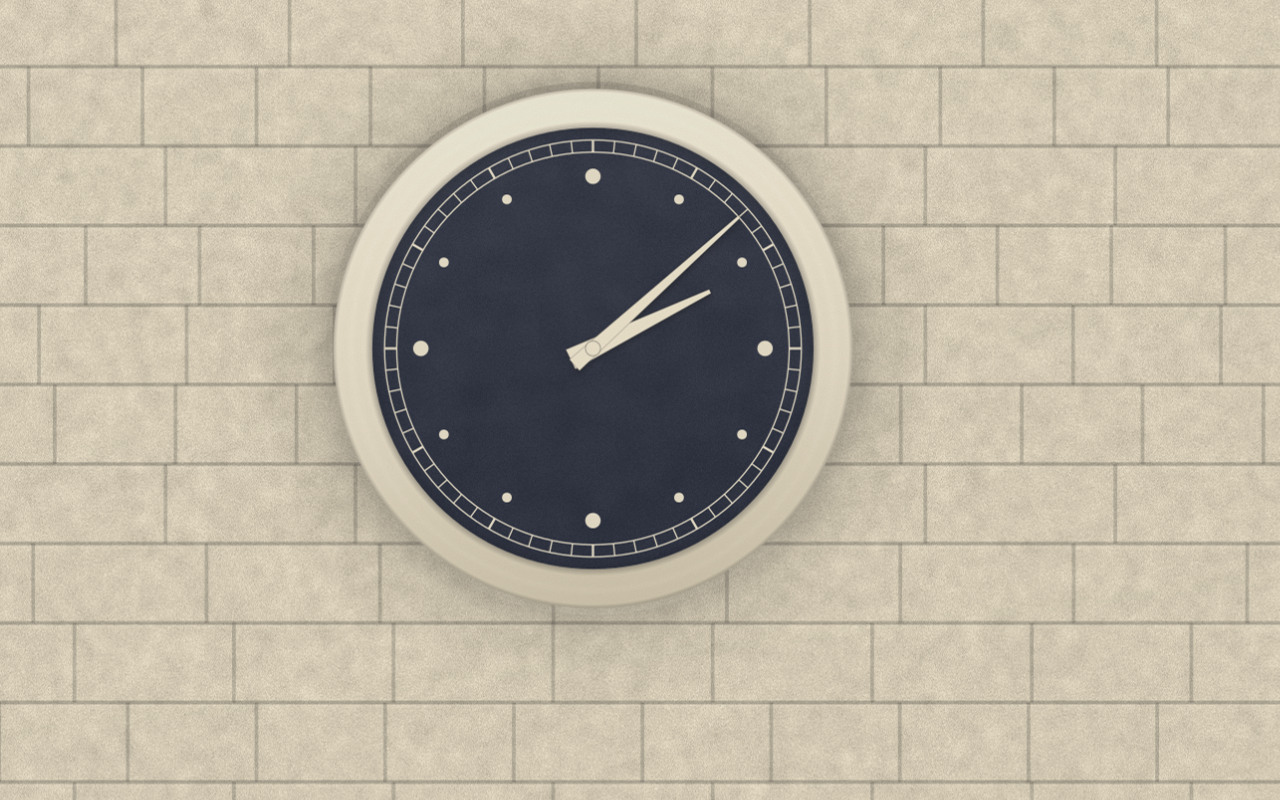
2:08
